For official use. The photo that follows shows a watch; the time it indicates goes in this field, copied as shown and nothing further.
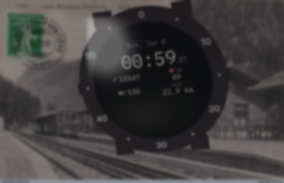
0:59
